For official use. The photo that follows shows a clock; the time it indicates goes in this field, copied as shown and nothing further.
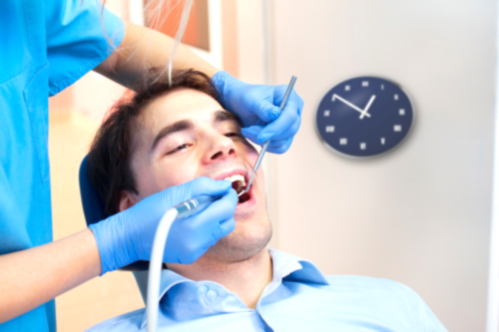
12:51
